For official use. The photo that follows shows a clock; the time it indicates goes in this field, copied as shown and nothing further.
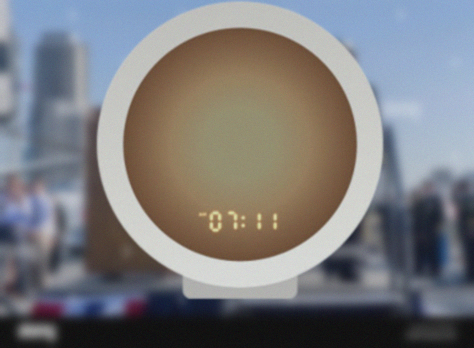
7:11
